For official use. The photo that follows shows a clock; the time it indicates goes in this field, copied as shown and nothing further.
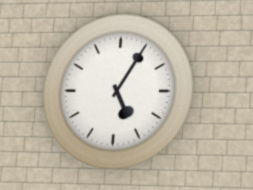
5:05
